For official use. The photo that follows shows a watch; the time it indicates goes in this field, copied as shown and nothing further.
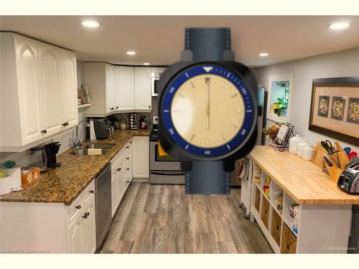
6:00
